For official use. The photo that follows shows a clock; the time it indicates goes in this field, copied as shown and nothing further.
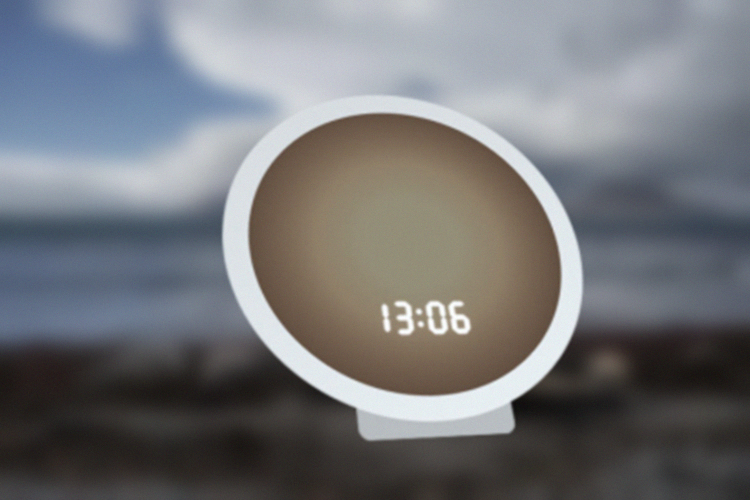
13:06
